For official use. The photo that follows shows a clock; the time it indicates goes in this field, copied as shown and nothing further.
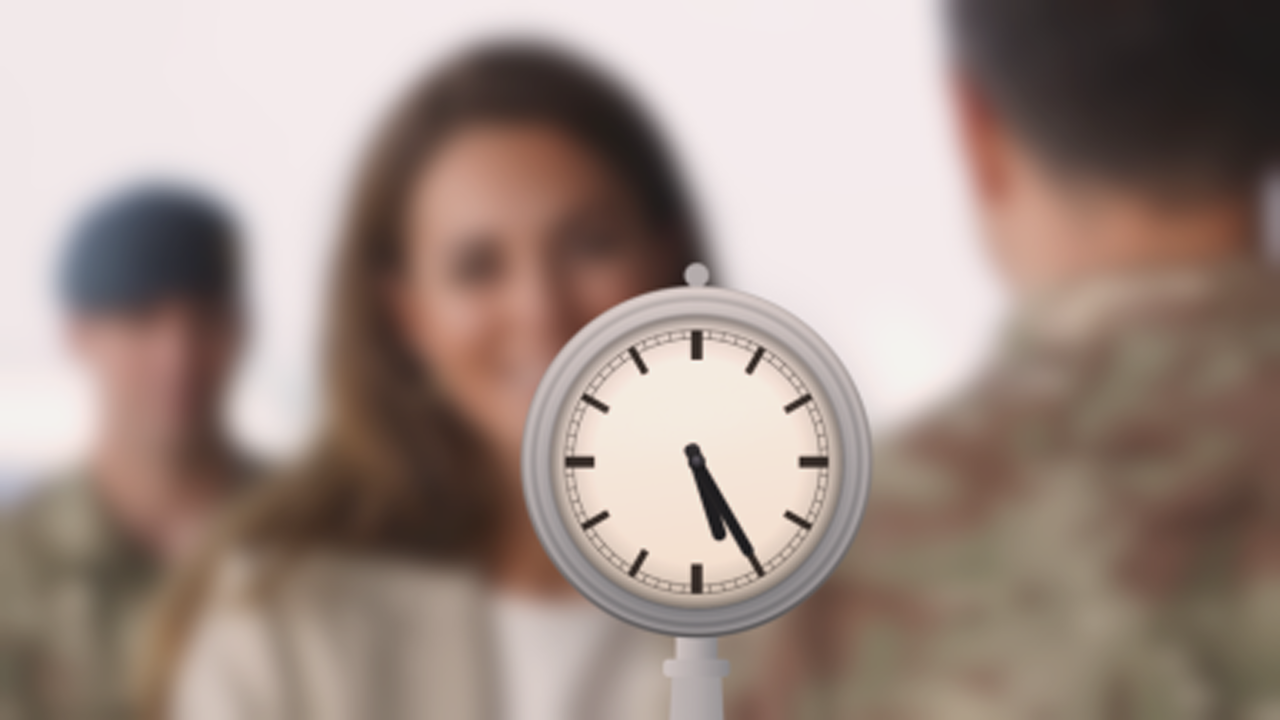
5:25
